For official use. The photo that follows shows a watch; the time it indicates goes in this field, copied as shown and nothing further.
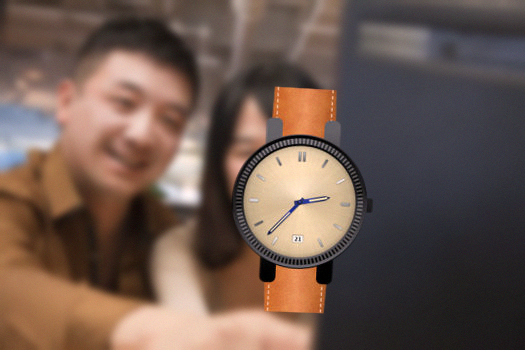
2:37
